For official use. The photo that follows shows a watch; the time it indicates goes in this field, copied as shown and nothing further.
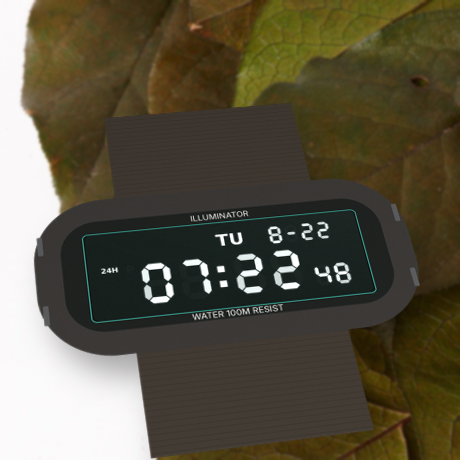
7:22:48
